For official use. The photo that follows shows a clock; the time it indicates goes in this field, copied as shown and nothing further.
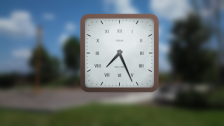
7:26
